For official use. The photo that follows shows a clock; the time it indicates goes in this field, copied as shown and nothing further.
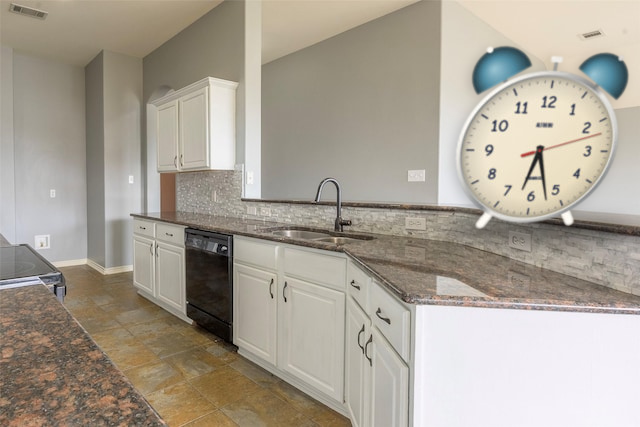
6:27:12
